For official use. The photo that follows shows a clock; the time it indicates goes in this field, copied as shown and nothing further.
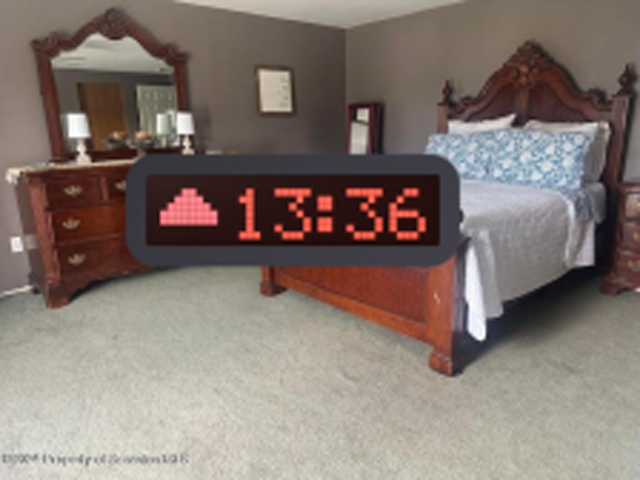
13:36
